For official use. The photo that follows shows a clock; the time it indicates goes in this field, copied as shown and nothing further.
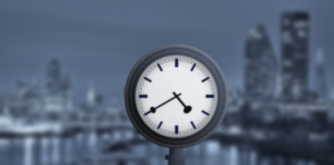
4:40
